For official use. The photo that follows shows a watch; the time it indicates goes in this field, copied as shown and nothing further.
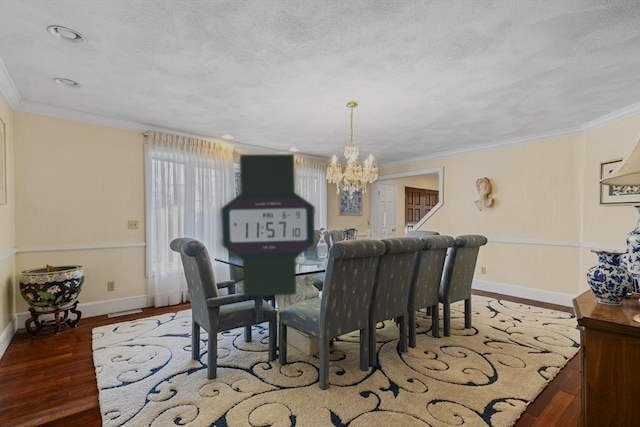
11:57
